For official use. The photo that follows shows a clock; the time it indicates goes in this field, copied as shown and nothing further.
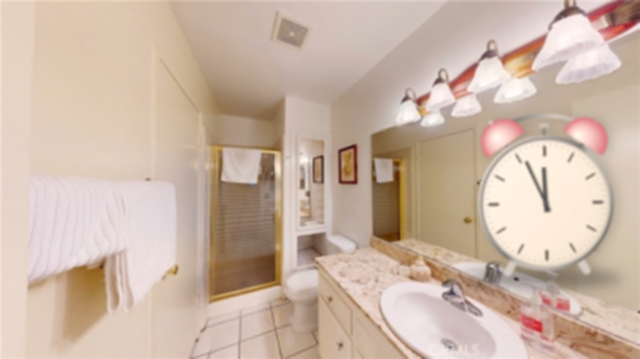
11:56
